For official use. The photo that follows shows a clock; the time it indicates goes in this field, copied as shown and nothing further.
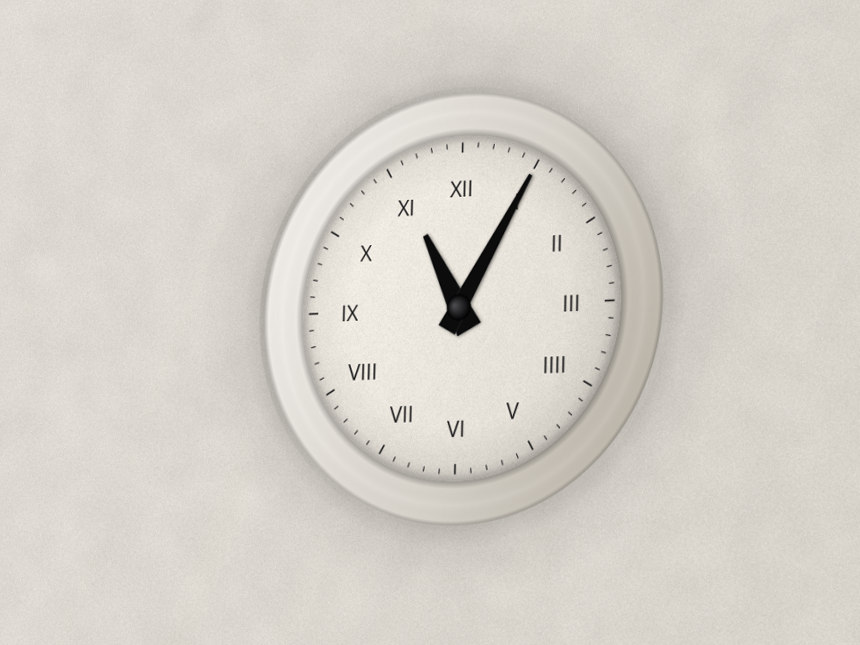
11:05
